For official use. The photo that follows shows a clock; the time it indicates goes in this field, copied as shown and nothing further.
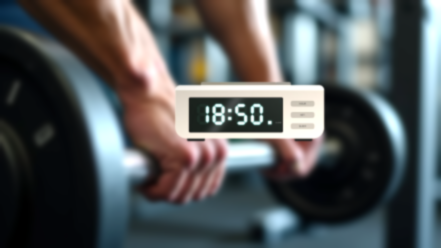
18:50
